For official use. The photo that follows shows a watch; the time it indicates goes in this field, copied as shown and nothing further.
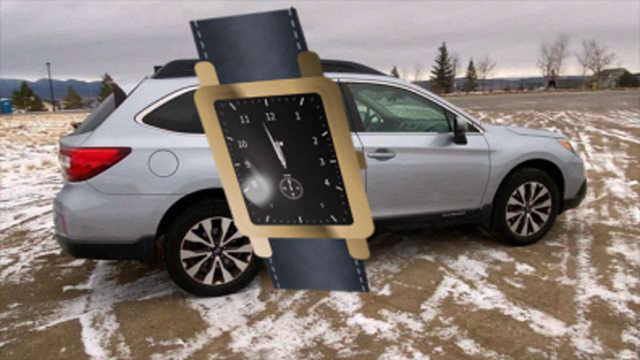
11:58
